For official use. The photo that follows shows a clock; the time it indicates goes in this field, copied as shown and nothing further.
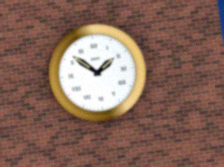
1:52
